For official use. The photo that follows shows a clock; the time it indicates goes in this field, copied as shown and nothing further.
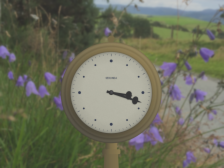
3:18
